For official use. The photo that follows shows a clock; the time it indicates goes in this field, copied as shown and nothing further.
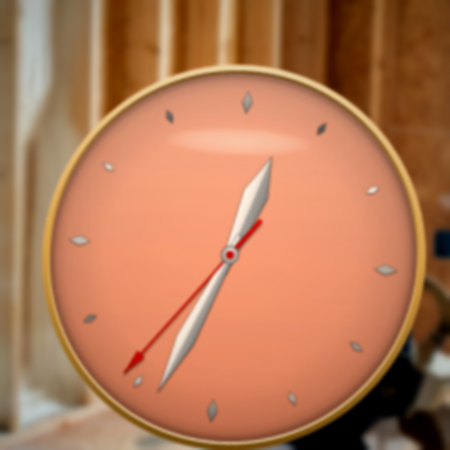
12:33:36
